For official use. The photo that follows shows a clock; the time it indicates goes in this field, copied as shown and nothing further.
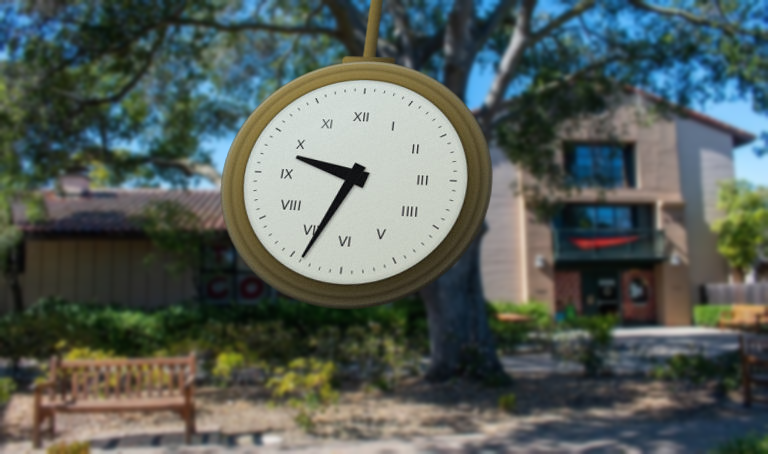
9:34
